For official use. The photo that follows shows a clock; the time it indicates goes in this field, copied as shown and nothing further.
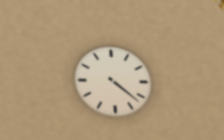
4:22
